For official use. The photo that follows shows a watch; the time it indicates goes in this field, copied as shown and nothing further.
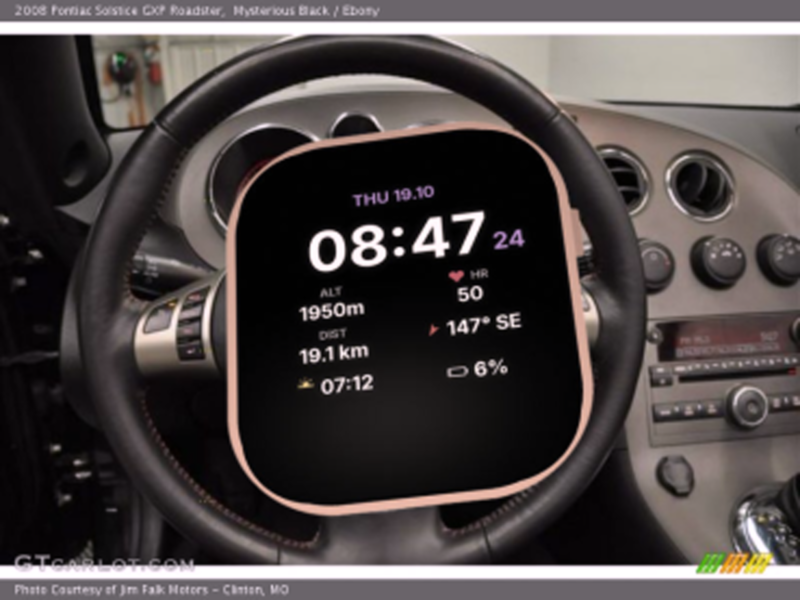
8:47:24
